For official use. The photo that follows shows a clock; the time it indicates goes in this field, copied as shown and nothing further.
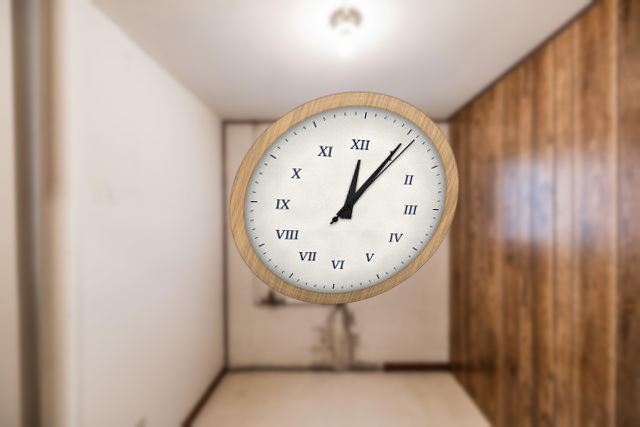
12:05:06
